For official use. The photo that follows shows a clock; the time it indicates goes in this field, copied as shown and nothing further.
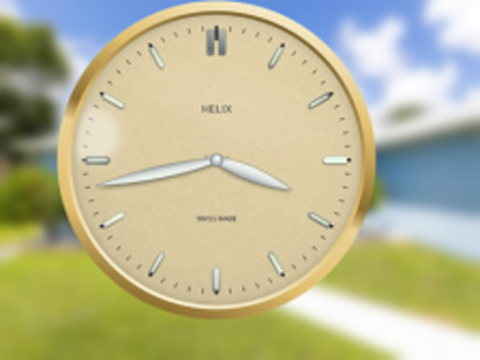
3:43
